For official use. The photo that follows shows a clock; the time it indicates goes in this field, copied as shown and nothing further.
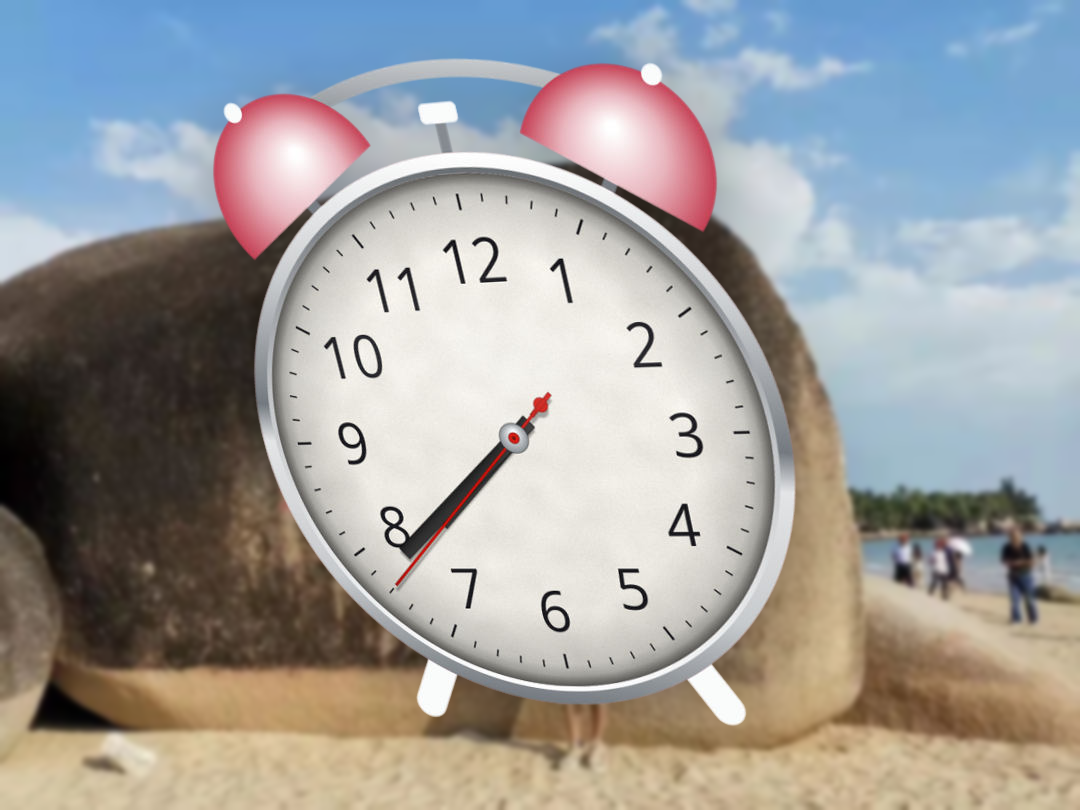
7:38:38
